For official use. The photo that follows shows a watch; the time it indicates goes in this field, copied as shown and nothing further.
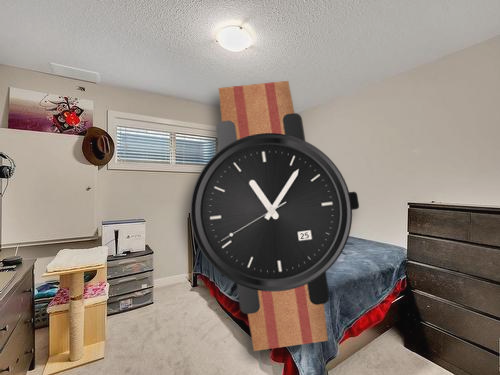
11:06:41
